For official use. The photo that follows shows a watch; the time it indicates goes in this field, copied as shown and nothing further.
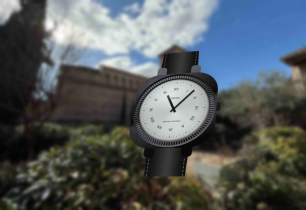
11:07
